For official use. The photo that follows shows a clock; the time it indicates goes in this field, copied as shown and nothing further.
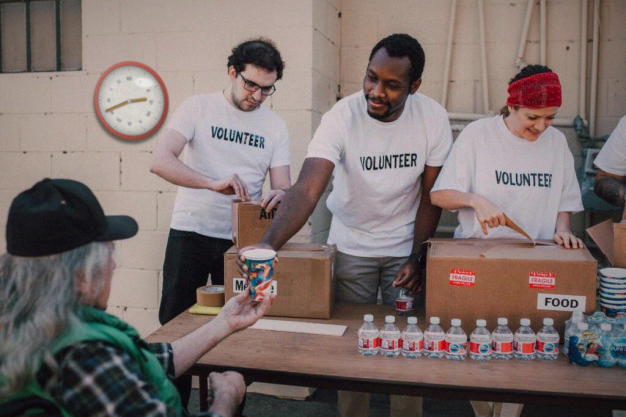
2:41
